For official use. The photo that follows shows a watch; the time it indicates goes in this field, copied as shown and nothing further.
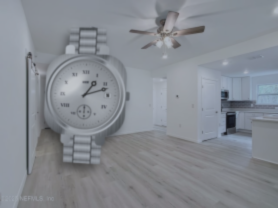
1:12
